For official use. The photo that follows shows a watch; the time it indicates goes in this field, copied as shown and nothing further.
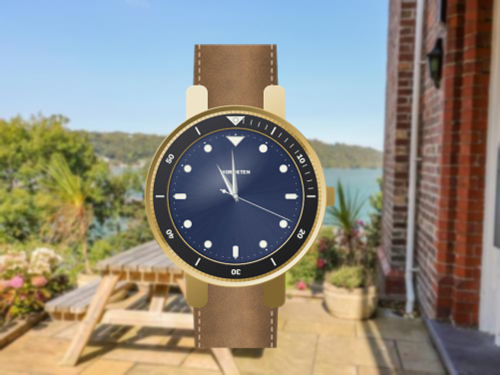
10:59:19
